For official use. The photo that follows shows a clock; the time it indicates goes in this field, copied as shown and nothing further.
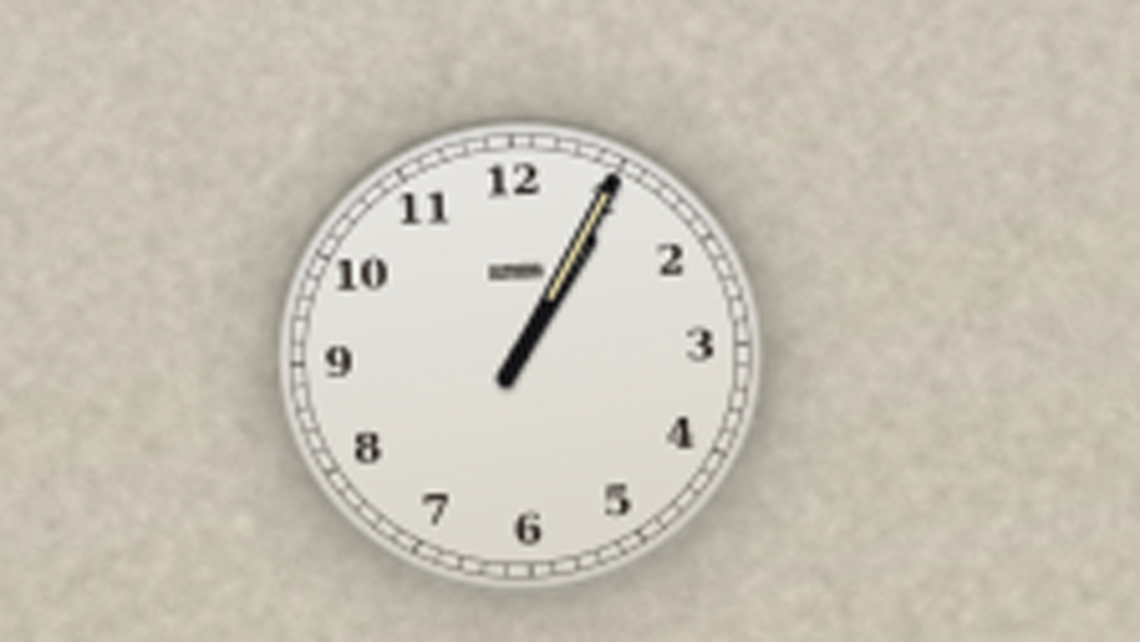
1:05
